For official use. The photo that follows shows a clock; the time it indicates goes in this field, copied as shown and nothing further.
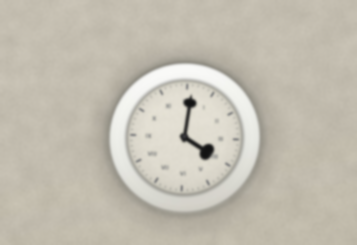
4:01
